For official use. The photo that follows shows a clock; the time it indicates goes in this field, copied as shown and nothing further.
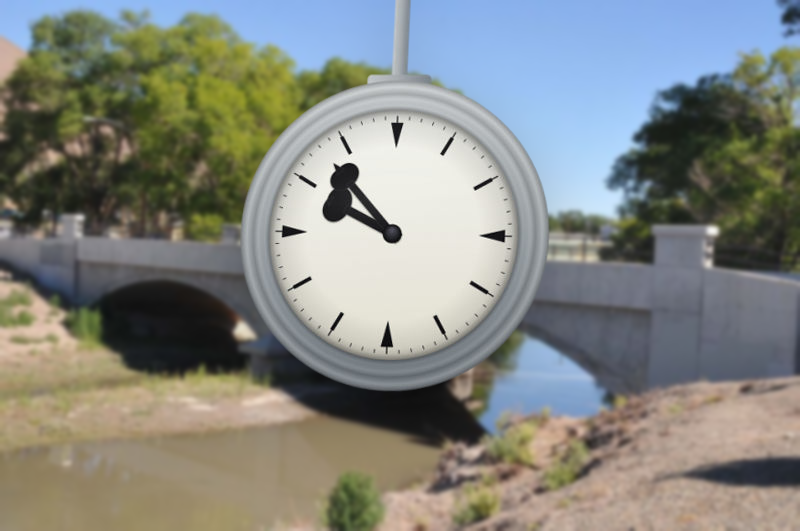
9:53
